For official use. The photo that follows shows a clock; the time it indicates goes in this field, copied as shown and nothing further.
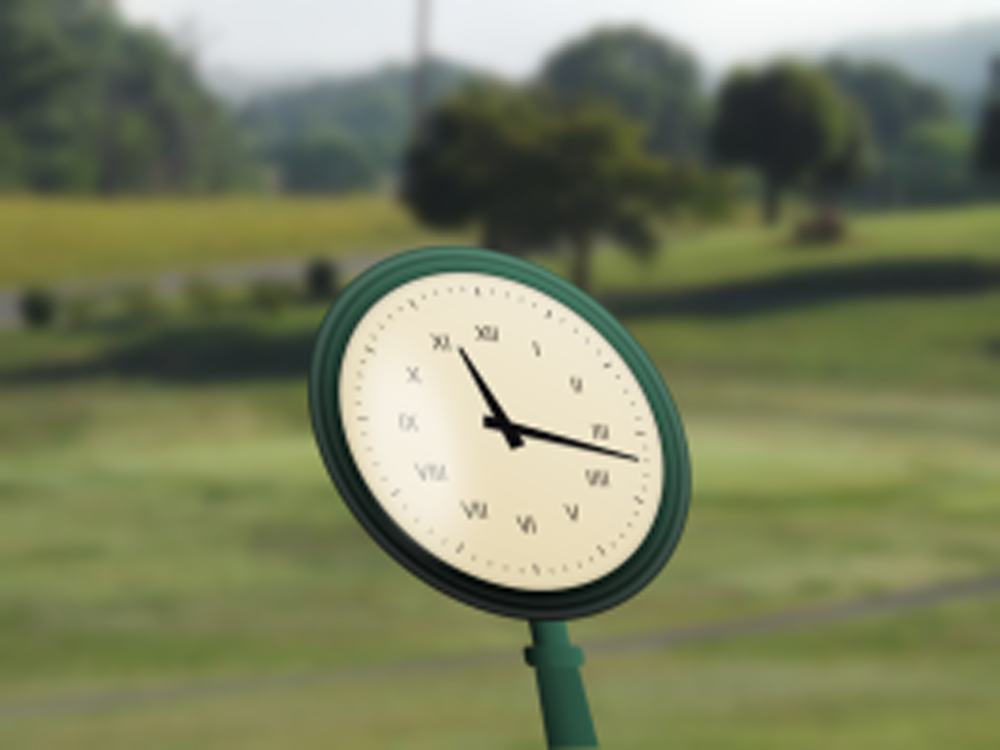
11:17
